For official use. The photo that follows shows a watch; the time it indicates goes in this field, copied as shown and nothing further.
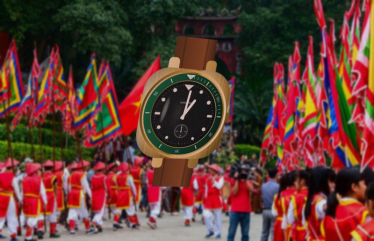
1:01
